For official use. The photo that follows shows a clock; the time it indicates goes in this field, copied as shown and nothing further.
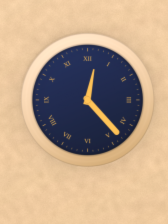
12:23
